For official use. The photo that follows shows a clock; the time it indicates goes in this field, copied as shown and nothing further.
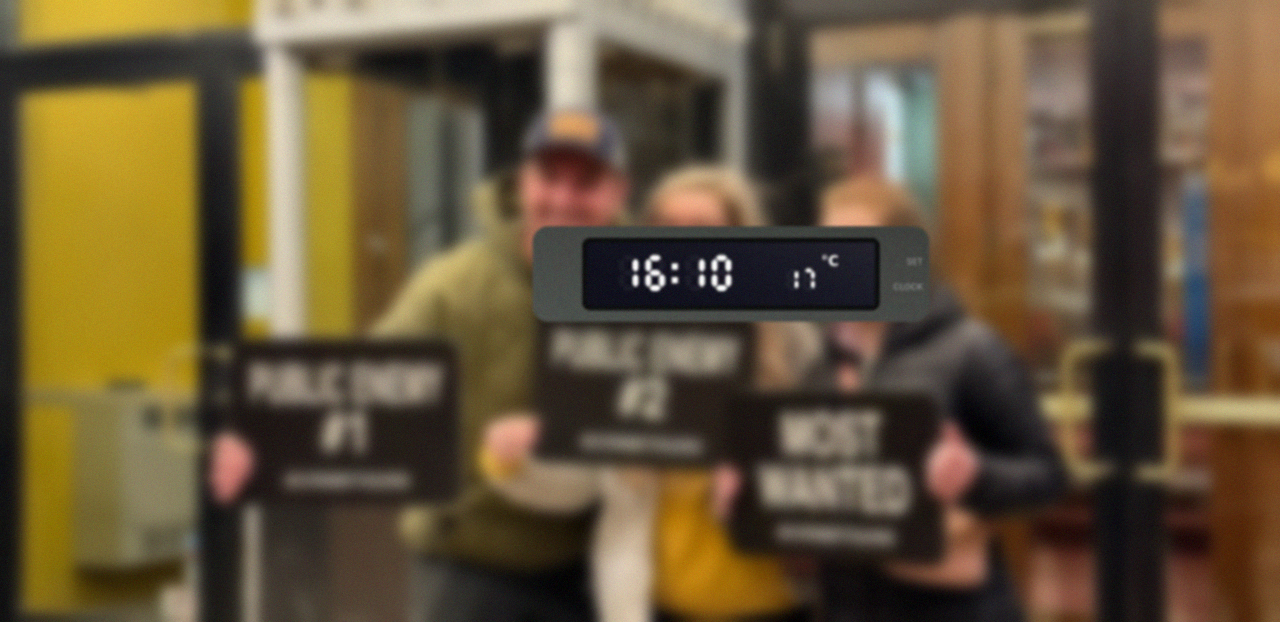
16:10
